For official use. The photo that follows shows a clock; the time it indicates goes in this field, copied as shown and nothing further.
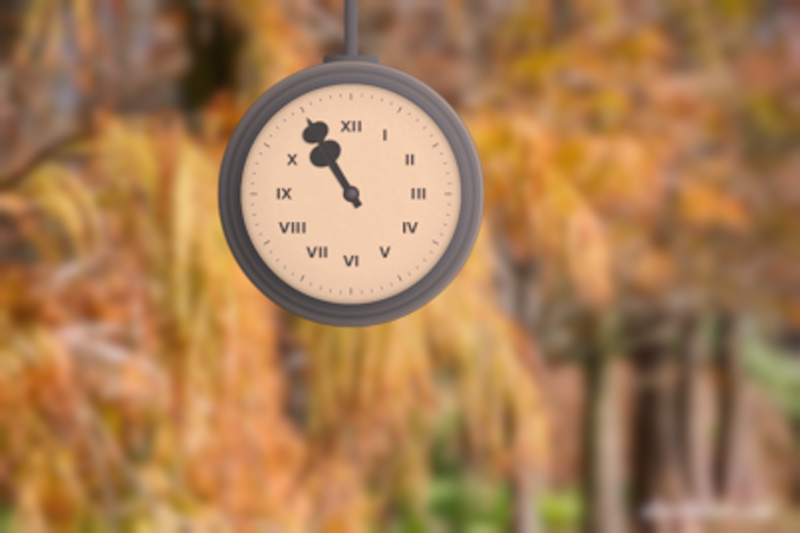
10:55
